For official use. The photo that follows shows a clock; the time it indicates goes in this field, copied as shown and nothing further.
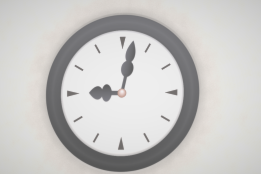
9:02
